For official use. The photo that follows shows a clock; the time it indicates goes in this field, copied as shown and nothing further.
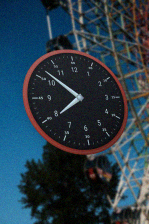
7:52
